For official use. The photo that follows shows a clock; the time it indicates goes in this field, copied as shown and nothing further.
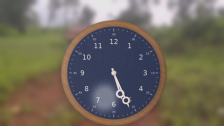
5:26
